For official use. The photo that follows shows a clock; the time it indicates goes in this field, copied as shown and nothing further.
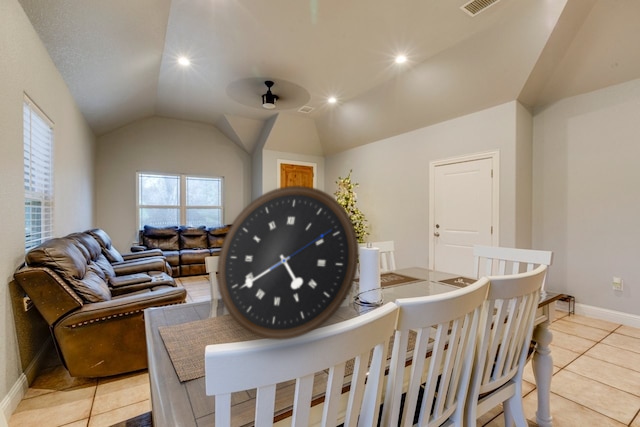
4:39:09
